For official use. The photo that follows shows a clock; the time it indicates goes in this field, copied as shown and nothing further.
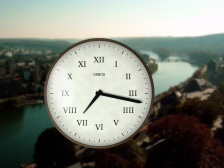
7:17
